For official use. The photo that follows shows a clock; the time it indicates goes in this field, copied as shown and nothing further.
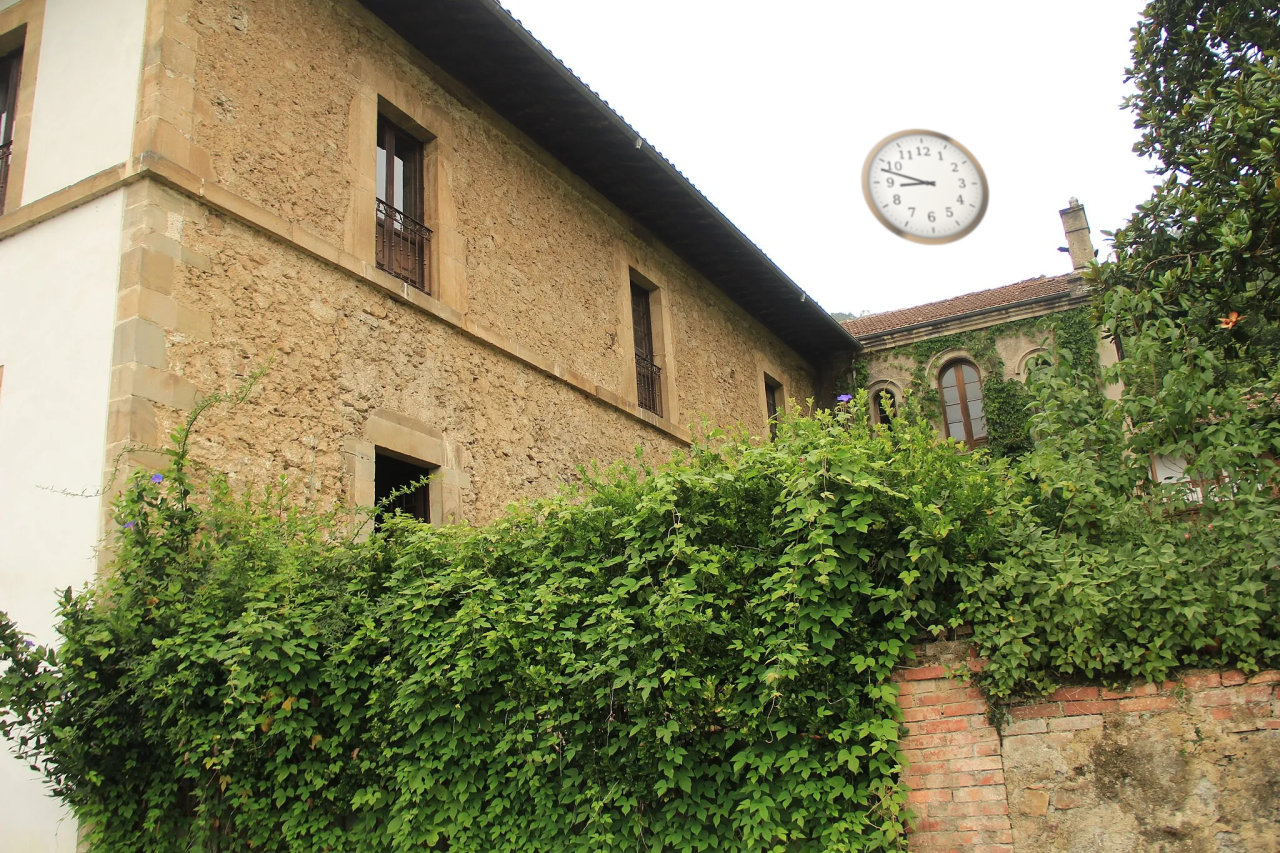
8:48
